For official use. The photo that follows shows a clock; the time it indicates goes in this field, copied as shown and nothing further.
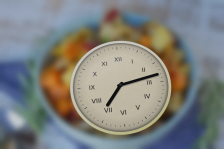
7:13
